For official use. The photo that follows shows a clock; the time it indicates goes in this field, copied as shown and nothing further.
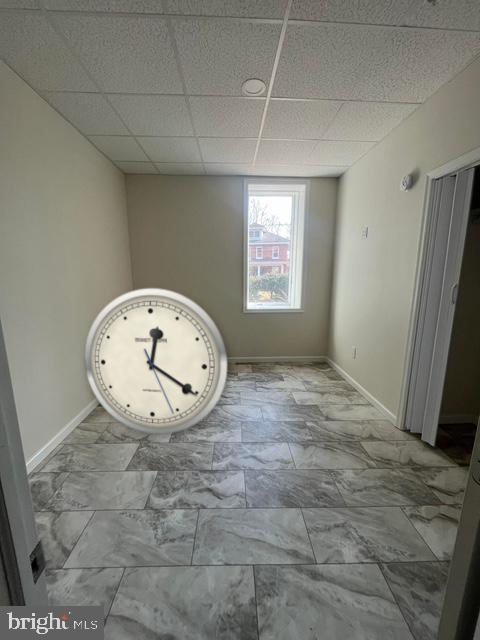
12:20:26
